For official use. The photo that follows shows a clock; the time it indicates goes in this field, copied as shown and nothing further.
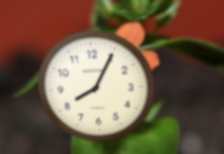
8:05
